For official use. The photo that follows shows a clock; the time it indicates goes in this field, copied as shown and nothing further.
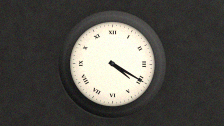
4:20
